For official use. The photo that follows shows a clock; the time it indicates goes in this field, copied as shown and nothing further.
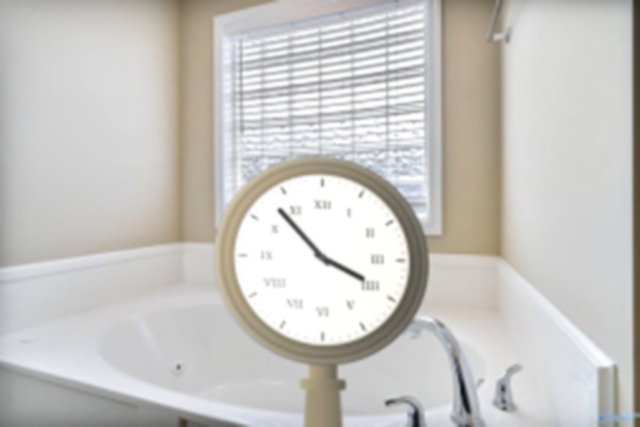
3:53
